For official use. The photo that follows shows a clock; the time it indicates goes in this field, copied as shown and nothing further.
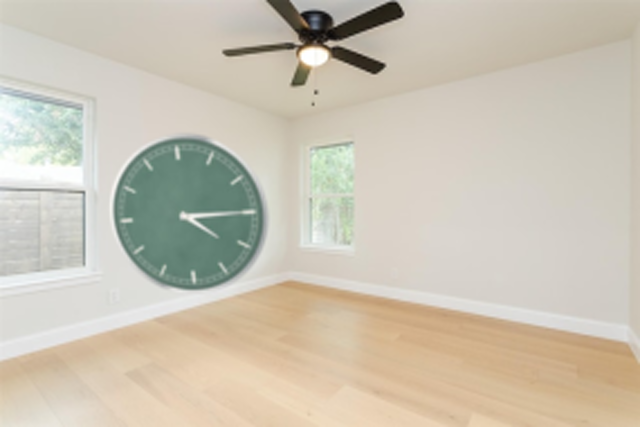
4:15
